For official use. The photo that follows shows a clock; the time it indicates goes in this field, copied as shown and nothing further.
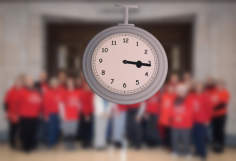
3:16
